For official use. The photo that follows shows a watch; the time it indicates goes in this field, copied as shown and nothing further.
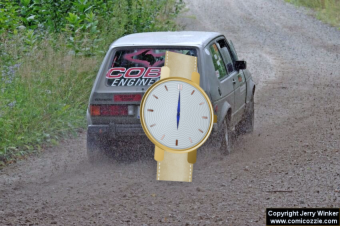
6:00
